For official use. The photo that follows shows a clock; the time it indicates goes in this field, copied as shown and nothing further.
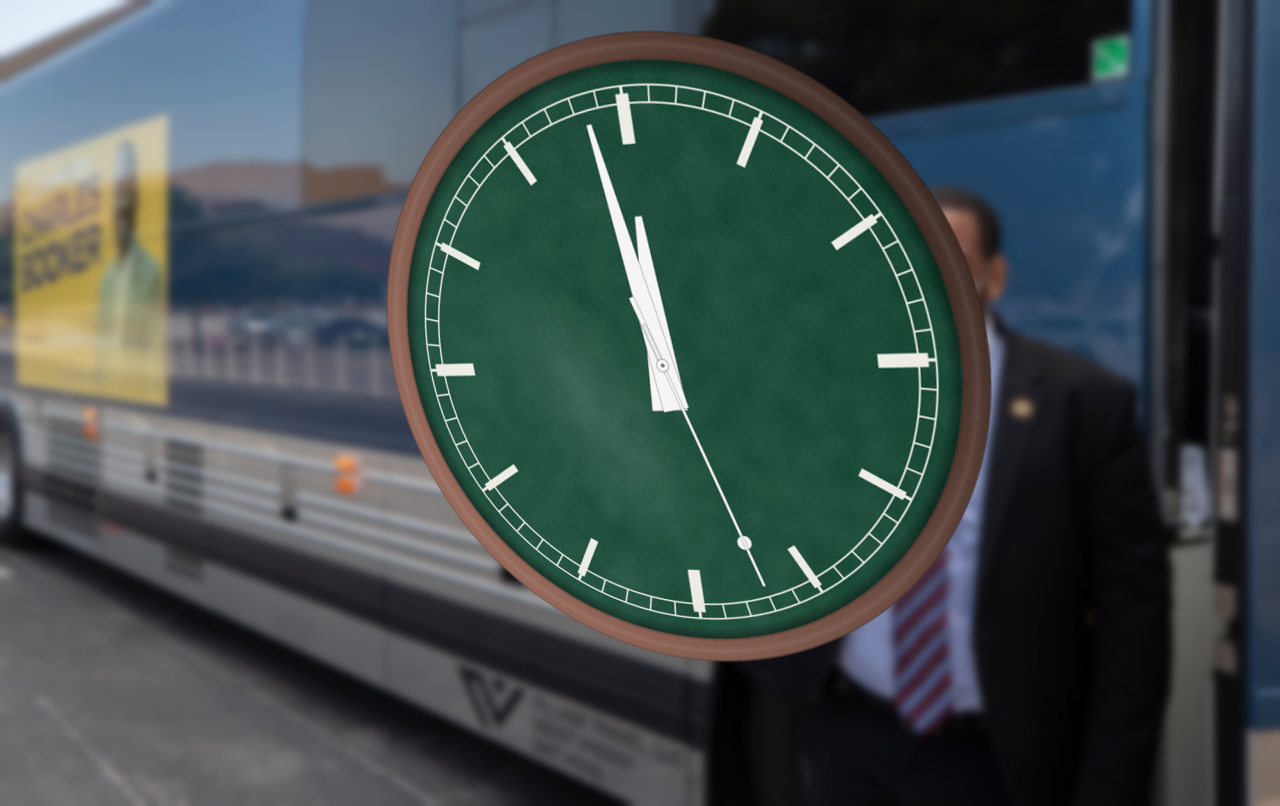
11:58:27
